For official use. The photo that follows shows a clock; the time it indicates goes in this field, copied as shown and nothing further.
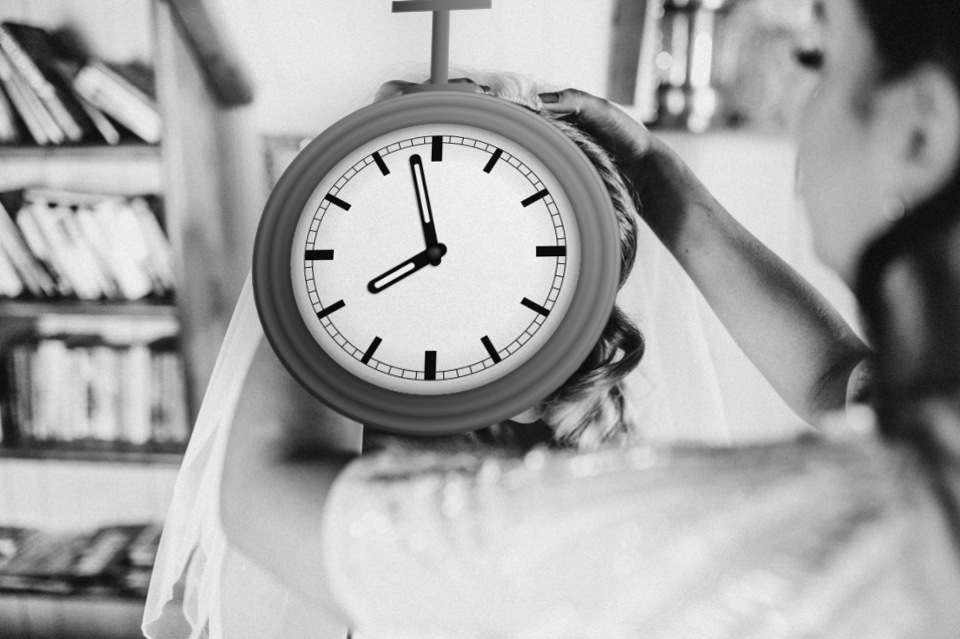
7:58
